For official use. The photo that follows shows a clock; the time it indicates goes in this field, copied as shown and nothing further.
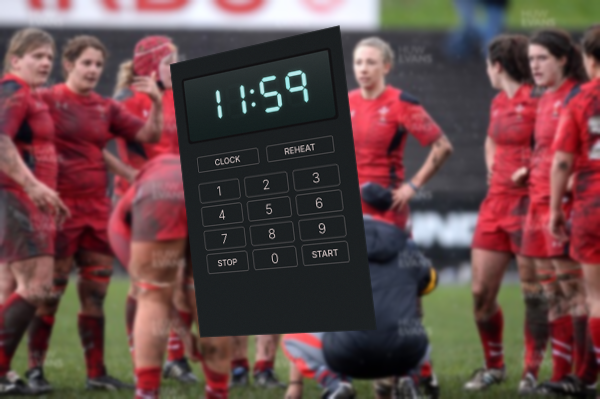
11:59
